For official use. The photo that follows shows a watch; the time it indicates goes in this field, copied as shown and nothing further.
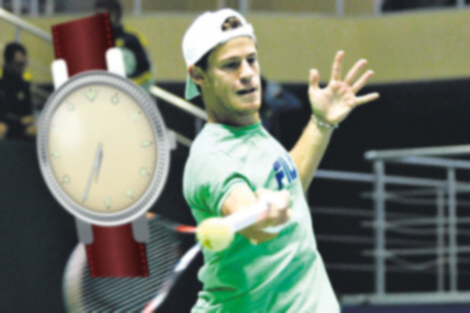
6:35
